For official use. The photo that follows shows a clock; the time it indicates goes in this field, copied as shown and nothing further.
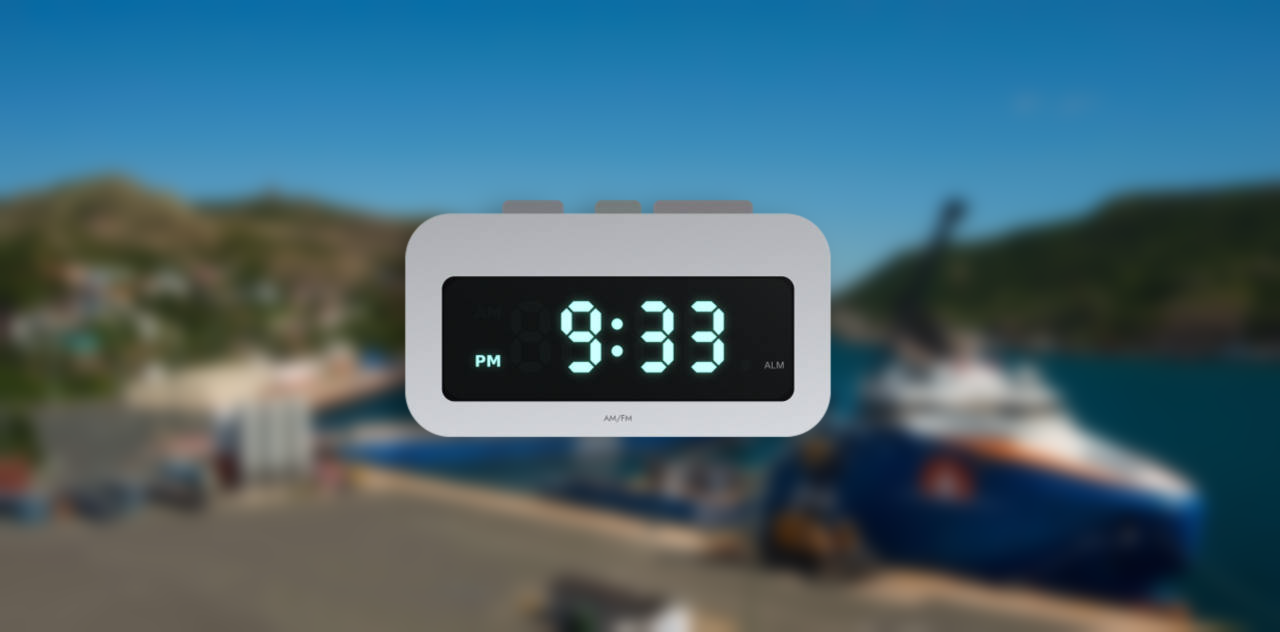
9:33
